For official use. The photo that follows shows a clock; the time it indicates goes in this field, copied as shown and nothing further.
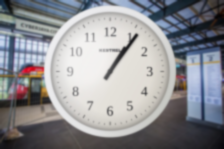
1:06
